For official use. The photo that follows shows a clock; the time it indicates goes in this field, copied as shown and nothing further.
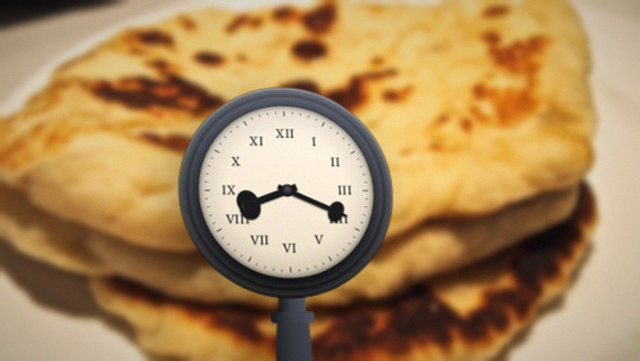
8:19
